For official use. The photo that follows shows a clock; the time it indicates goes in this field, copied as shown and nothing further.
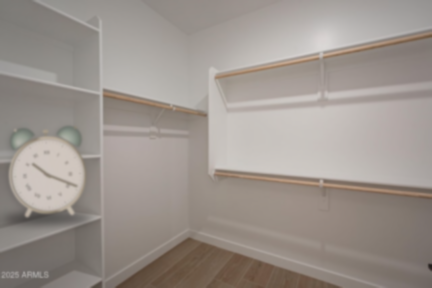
10:19
